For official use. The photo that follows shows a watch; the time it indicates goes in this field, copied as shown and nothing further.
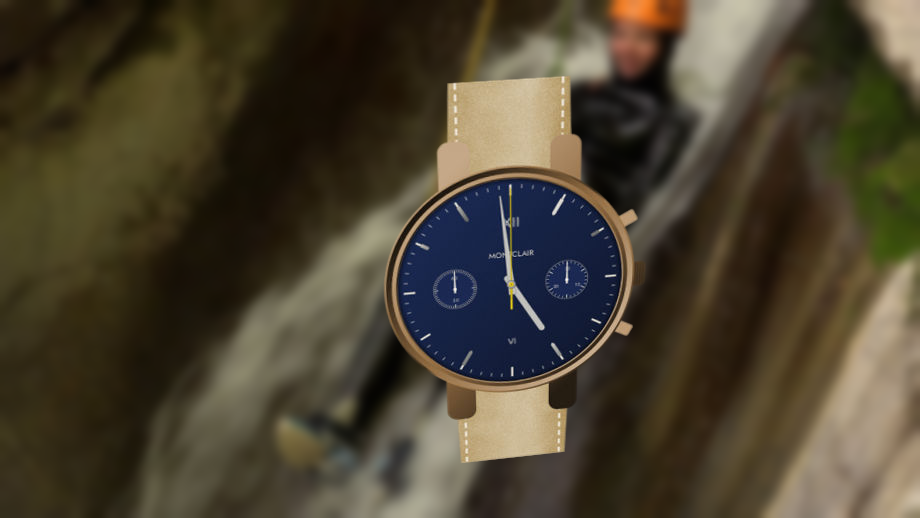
4:59
